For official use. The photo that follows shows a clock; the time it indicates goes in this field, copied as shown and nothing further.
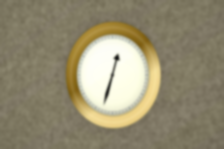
12:33
